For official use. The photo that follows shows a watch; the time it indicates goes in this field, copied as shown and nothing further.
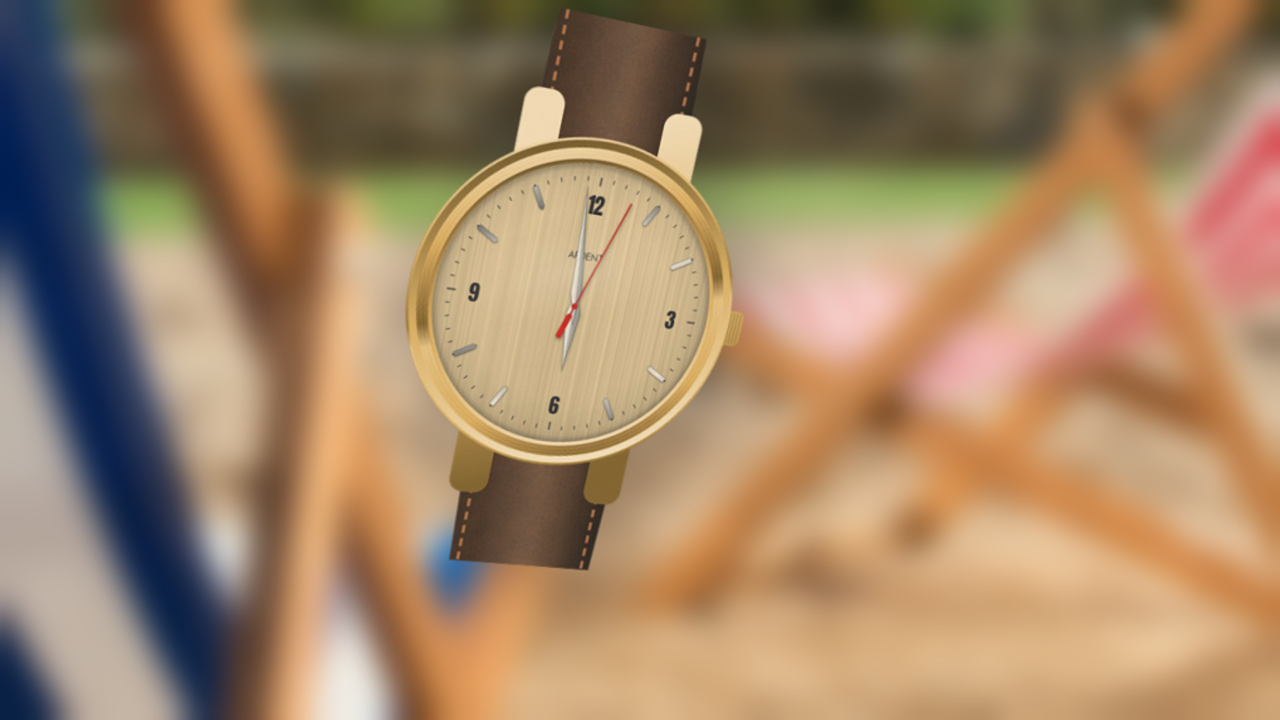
5:59:03
